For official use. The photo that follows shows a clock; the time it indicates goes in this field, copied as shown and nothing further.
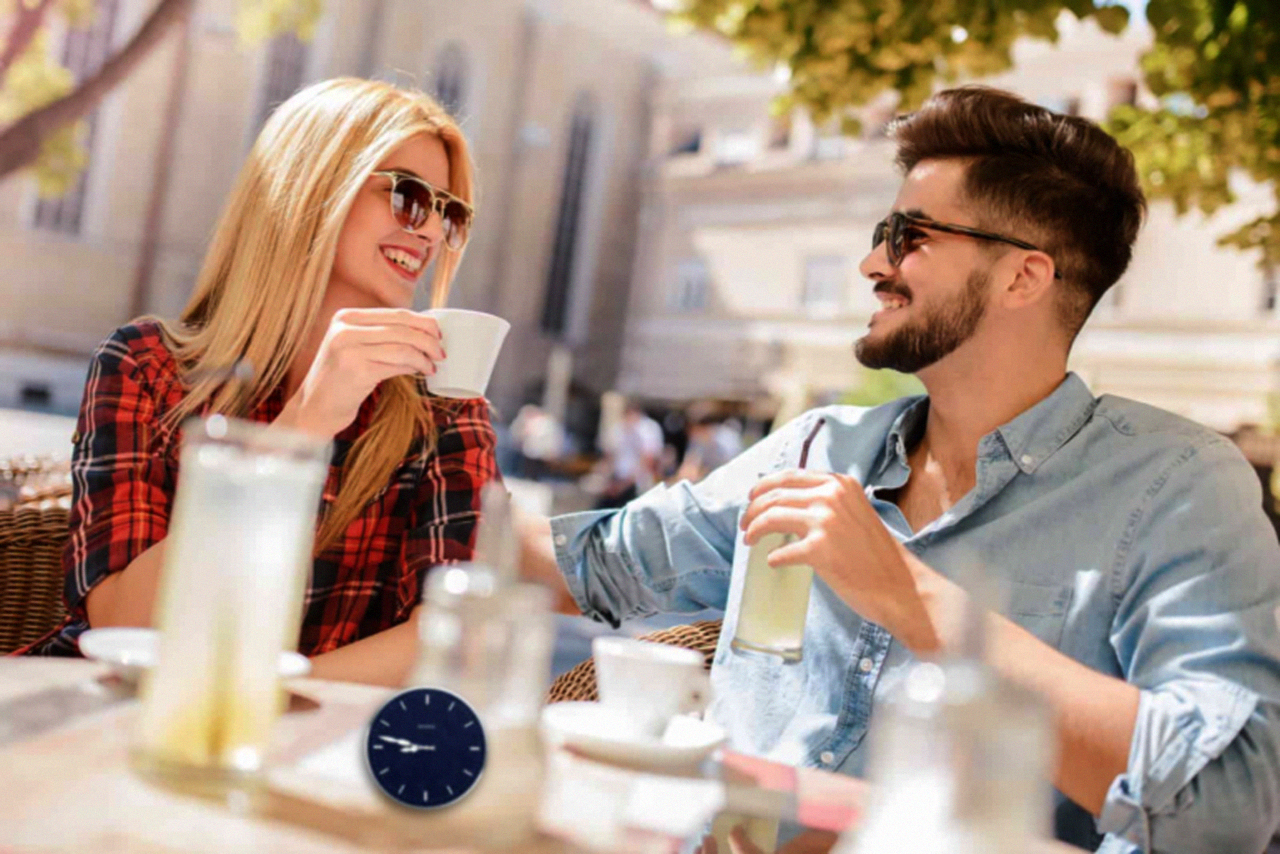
8:47
